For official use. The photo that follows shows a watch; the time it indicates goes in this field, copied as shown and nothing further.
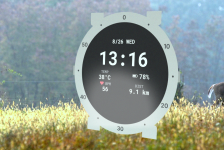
13:16
